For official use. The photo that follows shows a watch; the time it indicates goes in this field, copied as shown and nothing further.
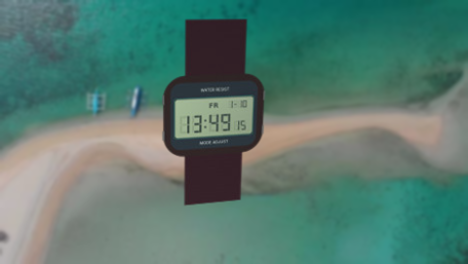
13:49:15
